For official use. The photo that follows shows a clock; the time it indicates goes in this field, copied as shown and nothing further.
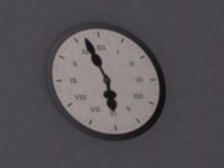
5:57
